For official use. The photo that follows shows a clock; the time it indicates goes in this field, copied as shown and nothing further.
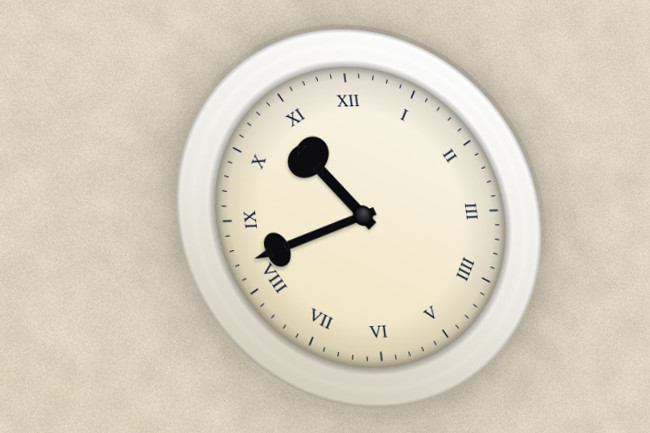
10:42
